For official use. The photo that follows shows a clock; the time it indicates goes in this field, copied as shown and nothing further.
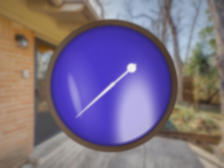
1:38
